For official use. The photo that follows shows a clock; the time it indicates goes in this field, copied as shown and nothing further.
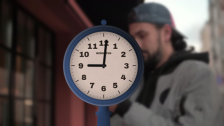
9:01
